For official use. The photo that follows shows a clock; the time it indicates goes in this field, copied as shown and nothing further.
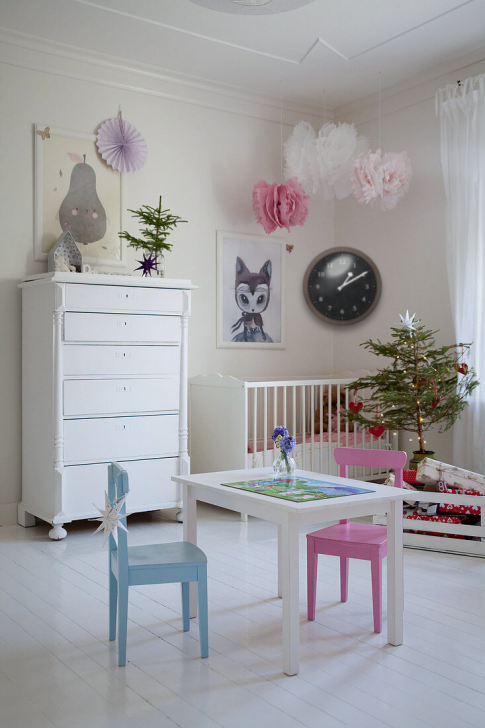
1:10
